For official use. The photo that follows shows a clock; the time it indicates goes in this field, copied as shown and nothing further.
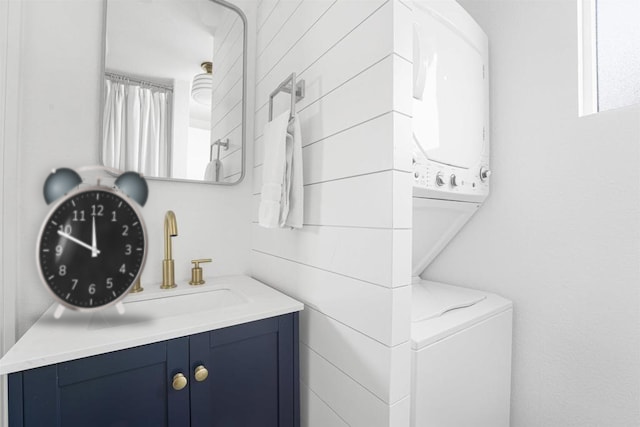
11:49
